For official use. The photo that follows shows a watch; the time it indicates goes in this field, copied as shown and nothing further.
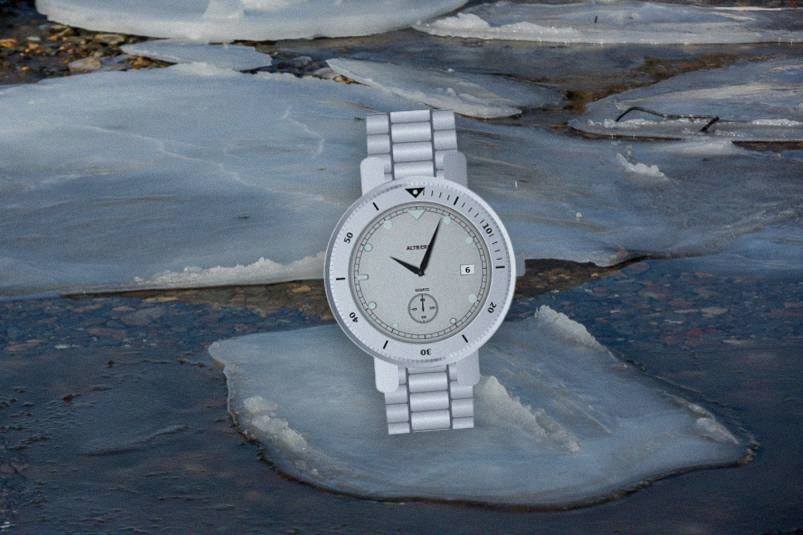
10:04
